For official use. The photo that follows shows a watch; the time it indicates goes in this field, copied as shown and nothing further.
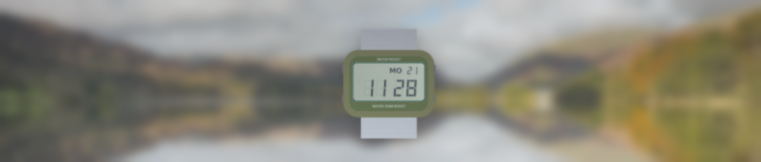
11:28
